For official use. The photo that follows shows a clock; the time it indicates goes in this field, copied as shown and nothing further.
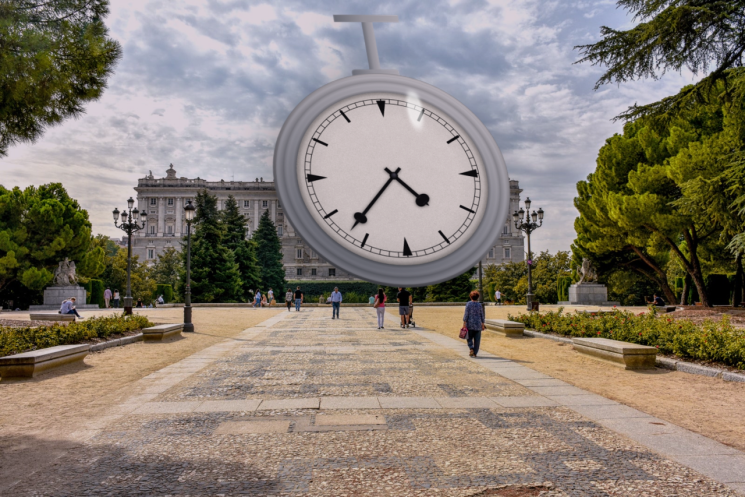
4:37
